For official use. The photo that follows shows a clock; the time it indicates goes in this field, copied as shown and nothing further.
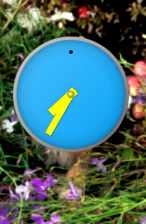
7:35
